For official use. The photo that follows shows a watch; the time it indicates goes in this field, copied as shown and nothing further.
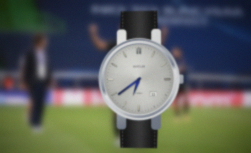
6:39
